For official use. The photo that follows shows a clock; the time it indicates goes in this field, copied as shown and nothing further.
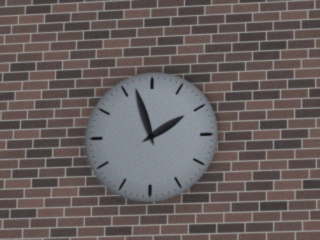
1:57
